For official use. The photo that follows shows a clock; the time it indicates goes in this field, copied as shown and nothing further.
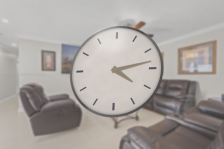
4:13
